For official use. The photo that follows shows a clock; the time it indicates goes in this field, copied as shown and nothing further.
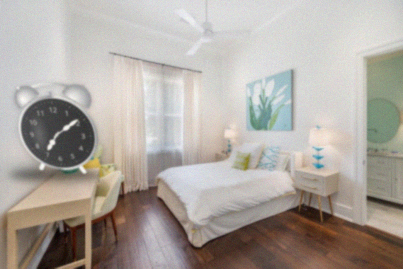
7:09
